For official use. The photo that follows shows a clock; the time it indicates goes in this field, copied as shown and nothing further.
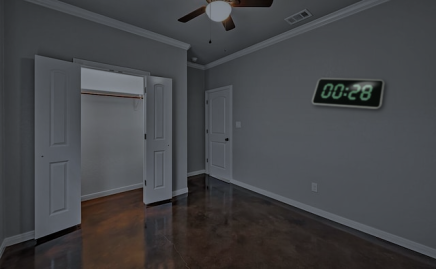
0:28
